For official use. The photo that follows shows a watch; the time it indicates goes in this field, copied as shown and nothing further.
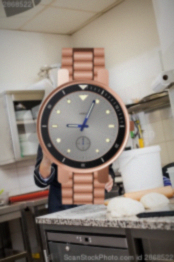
9:04
